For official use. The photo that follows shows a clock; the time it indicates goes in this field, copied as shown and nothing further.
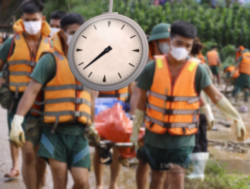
7:38
